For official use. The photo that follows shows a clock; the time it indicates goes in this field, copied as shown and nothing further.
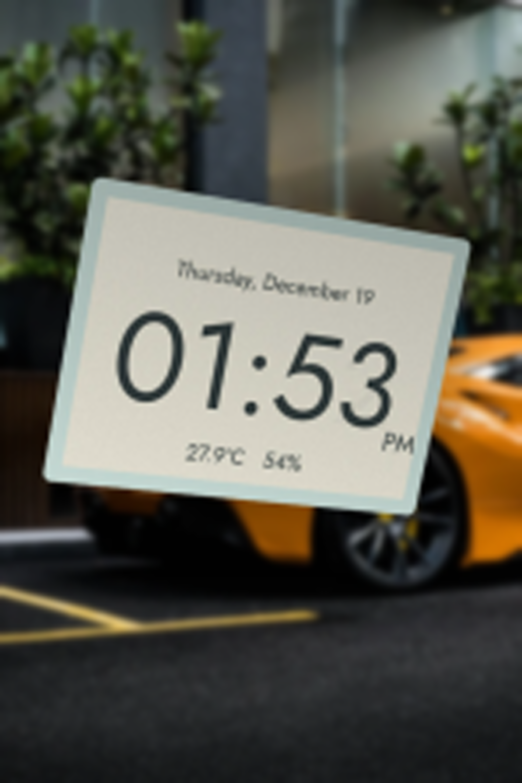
1:53
